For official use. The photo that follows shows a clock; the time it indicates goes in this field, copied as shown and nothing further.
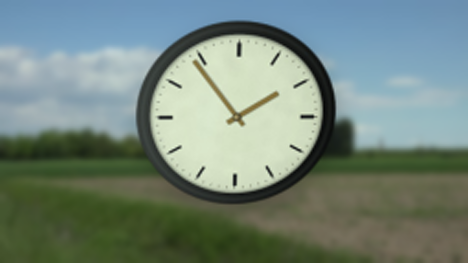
1:54
